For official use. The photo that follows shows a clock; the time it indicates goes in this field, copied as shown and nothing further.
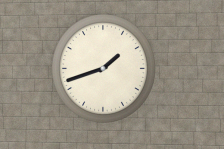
1:42
